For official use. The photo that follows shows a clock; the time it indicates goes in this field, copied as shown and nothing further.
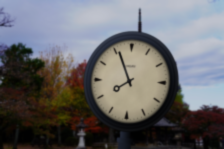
7:56
